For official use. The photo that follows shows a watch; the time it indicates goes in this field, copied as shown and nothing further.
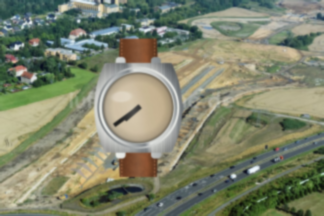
7:39
